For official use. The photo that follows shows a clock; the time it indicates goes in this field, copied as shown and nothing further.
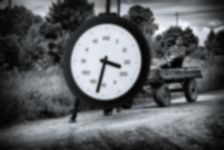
3:32
